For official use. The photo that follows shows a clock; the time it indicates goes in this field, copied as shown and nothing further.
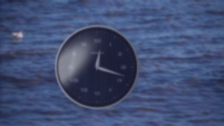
12:18
